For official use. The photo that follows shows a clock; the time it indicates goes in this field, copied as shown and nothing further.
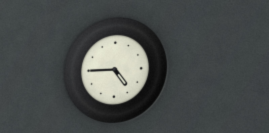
4:45
